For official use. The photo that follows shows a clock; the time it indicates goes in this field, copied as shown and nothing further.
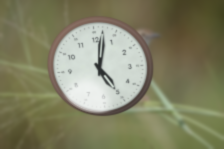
5:02
